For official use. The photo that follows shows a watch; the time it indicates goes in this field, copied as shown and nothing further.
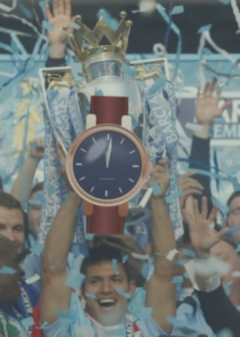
12:01
